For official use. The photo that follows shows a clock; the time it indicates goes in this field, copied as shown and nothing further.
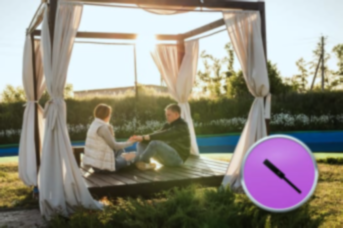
10:22
